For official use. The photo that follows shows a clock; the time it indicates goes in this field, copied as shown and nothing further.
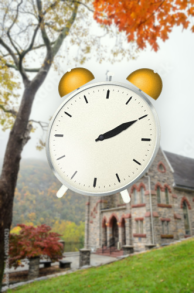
2:10
